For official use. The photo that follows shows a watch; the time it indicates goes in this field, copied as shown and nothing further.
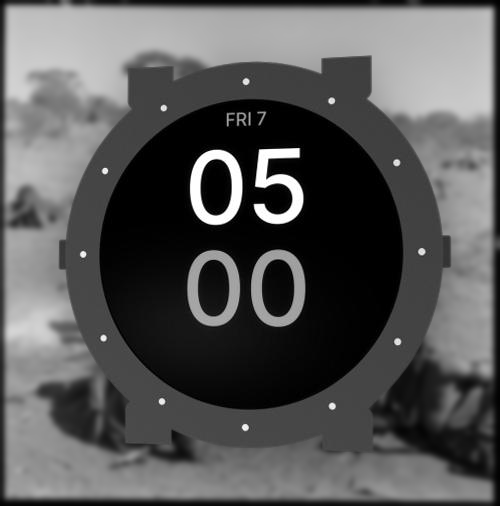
5:00
